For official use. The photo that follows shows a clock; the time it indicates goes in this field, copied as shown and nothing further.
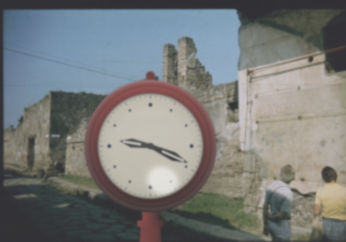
9:19
